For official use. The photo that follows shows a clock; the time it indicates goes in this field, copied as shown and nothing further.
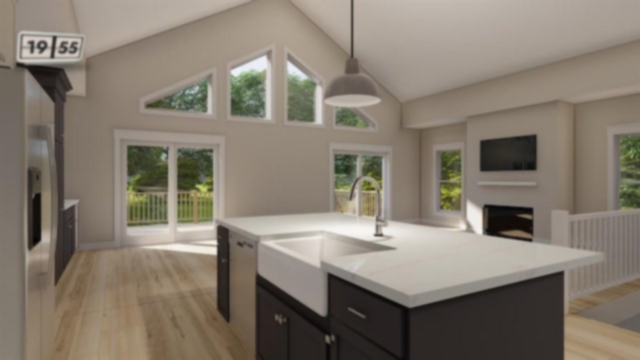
19:55
